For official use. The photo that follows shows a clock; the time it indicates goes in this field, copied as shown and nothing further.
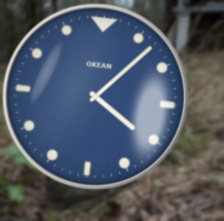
4:07
